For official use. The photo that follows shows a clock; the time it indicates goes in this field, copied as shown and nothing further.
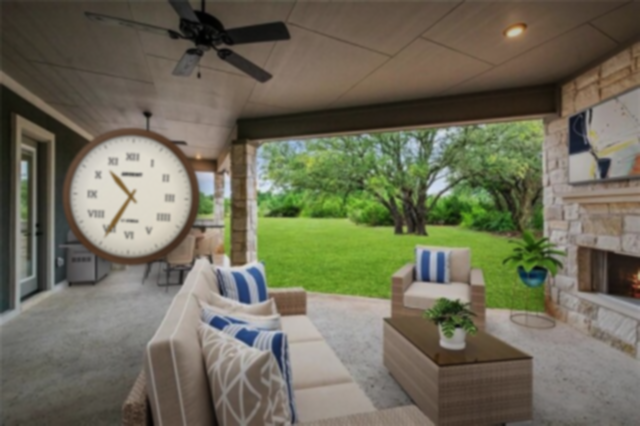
10:35
